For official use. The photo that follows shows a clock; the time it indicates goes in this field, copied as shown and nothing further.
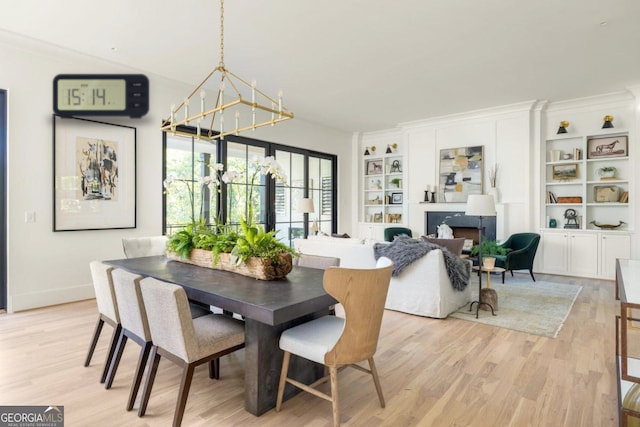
15:14
